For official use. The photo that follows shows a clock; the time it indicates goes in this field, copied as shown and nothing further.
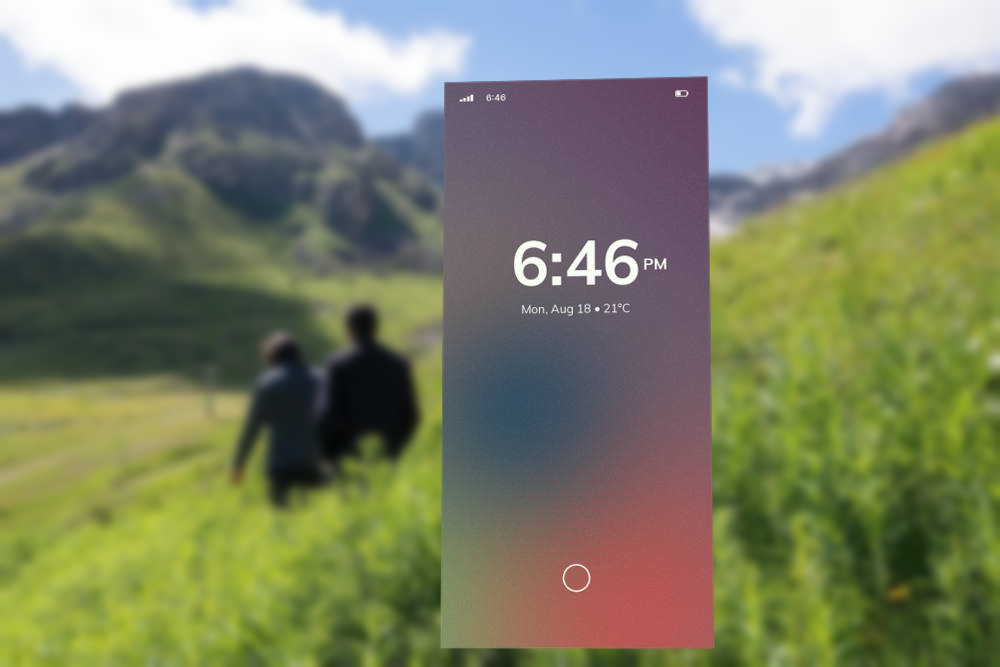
6:46
